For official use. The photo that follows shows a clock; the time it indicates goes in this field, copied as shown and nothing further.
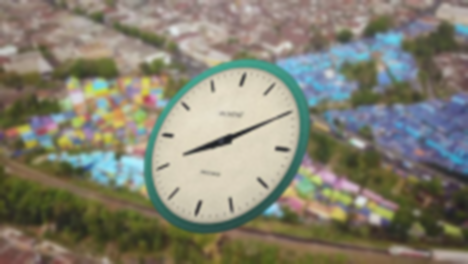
8:10
